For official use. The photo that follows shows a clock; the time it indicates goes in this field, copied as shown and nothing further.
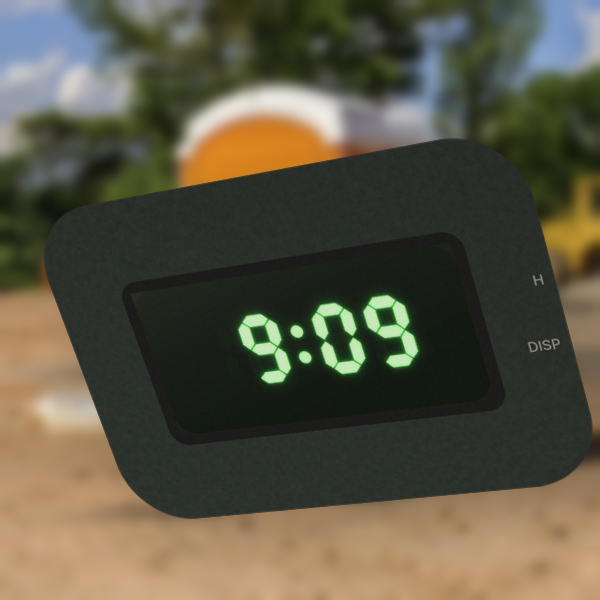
9:09
